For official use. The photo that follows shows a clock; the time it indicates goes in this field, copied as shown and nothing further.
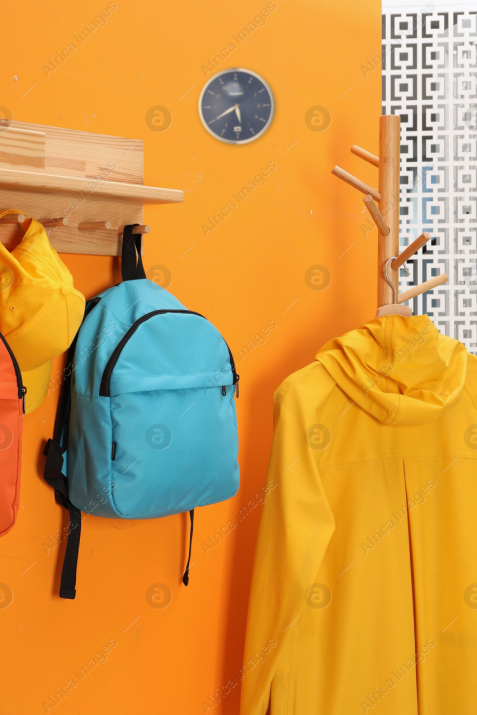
5:40
